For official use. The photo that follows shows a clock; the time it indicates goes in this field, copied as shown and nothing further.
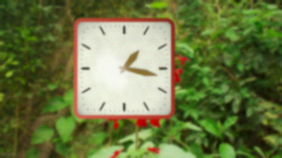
1:17
